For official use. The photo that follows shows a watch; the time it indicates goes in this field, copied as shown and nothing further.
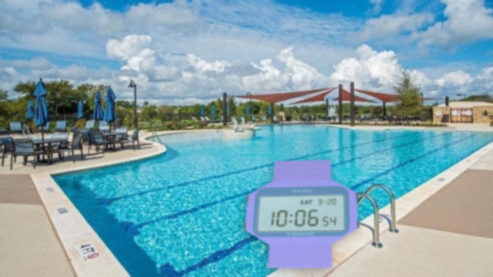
10:06
